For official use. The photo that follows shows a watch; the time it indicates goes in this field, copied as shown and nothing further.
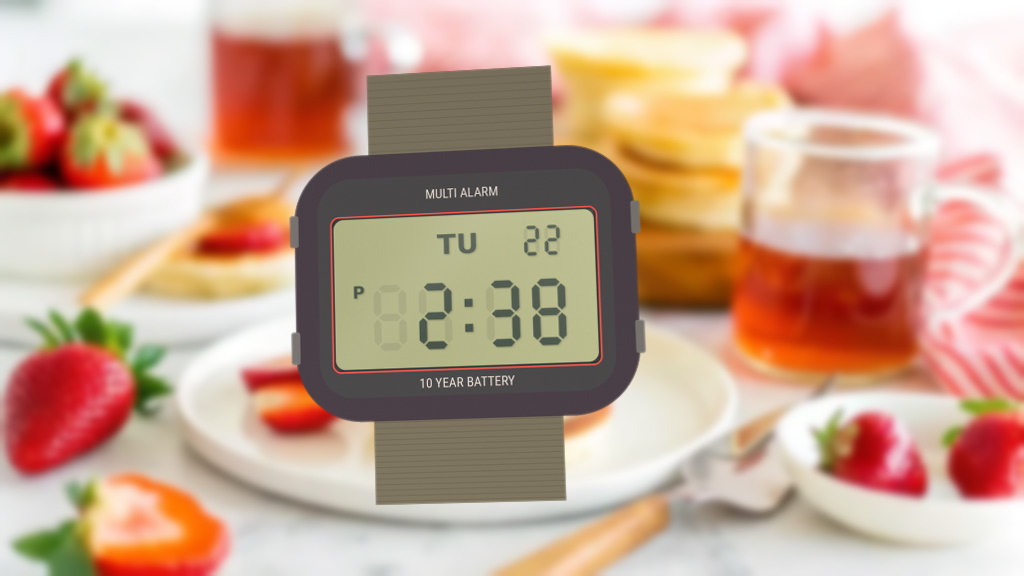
2:38
